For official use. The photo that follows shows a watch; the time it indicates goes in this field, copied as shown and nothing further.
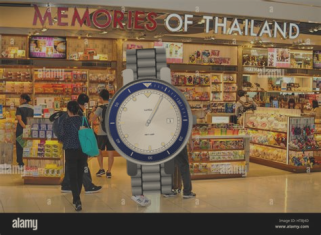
1:05
